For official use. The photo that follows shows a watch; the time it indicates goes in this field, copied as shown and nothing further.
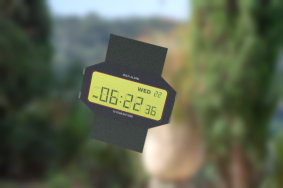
6:22:36
